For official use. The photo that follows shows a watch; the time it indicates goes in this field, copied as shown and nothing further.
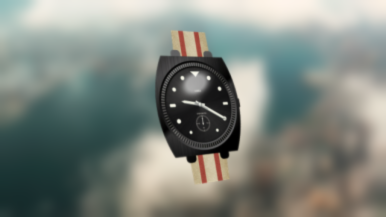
9:20
